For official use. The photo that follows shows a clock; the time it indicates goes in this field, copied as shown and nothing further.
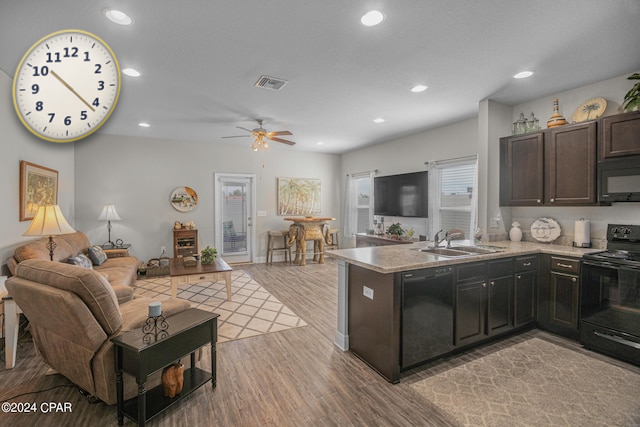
10:22
